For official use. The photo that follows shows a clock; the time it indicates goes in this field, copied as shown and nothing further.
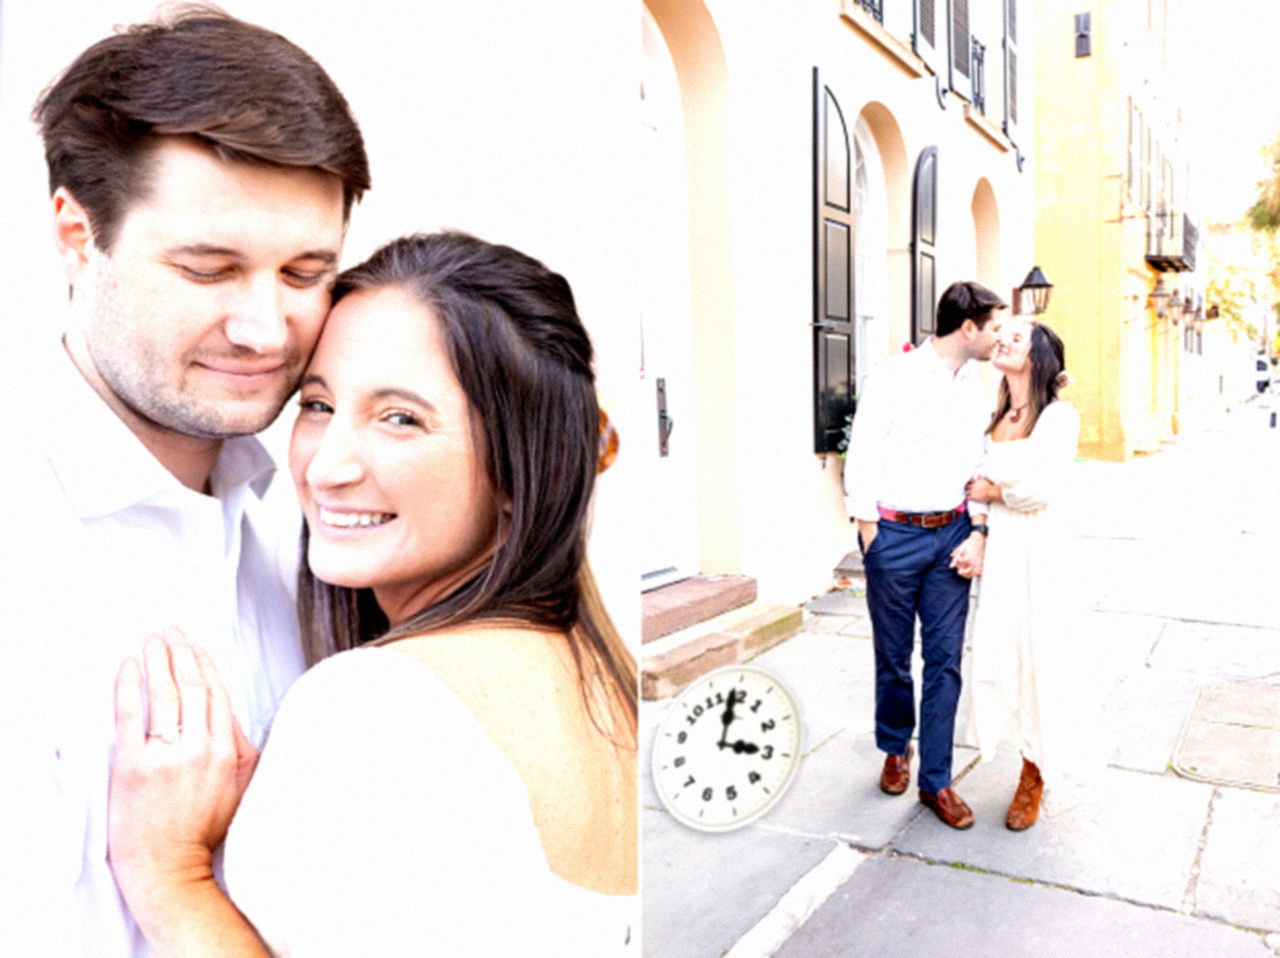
2:59
